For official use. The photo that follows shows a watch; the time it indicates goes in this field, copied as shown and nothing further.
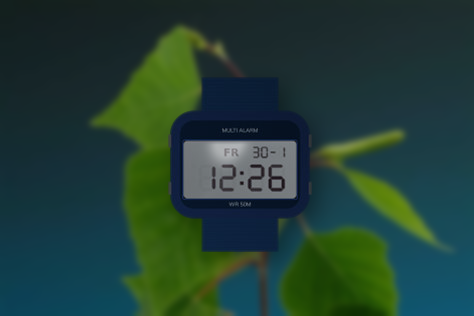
12:26
